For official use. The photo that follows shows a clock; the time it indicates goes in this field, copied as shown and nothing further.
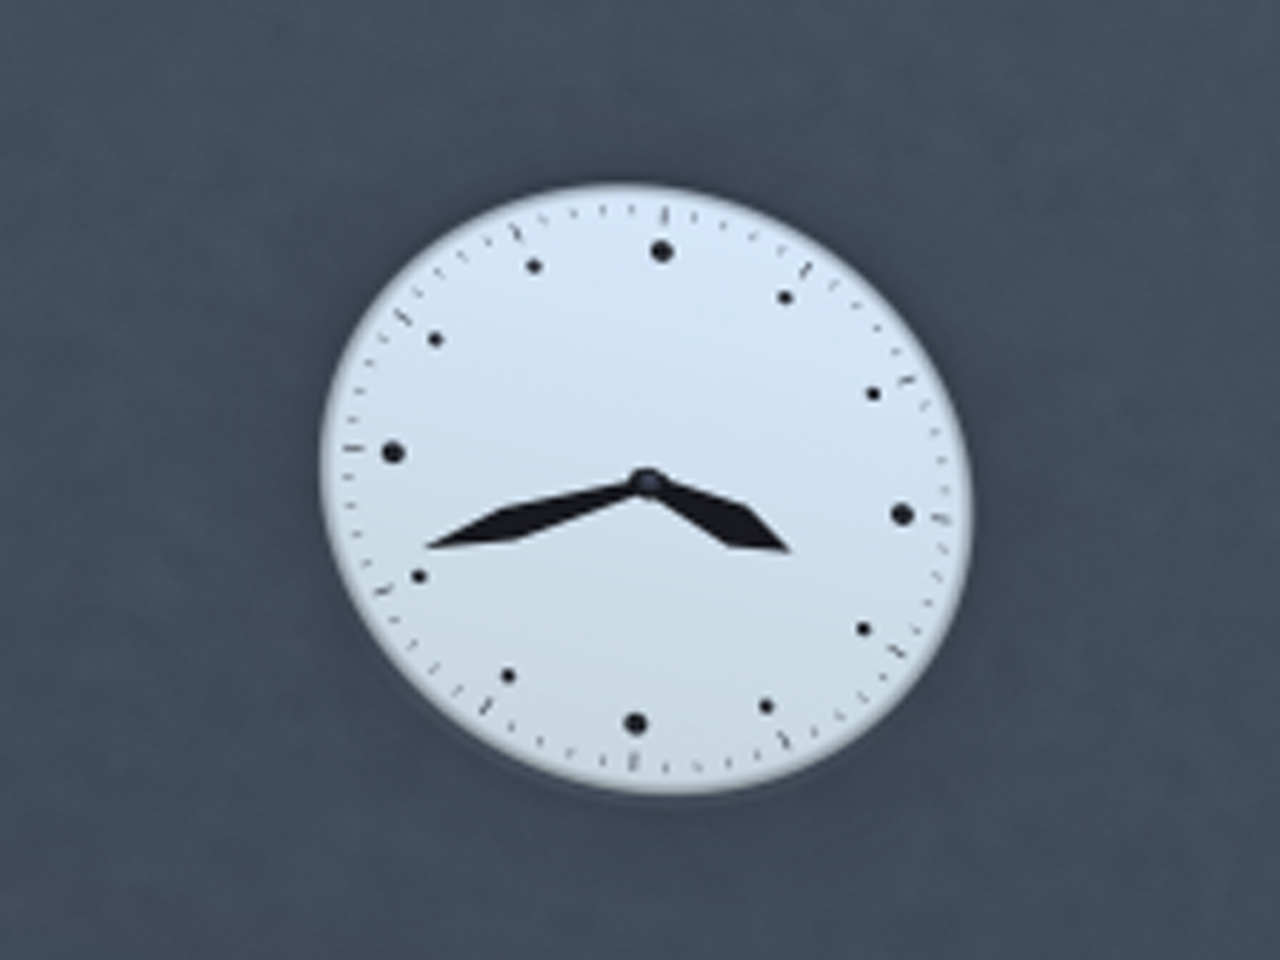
3:41
